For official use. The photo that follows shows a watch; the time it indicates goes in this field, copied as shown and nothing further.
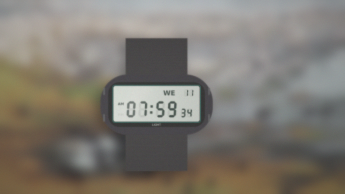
7:59:34
